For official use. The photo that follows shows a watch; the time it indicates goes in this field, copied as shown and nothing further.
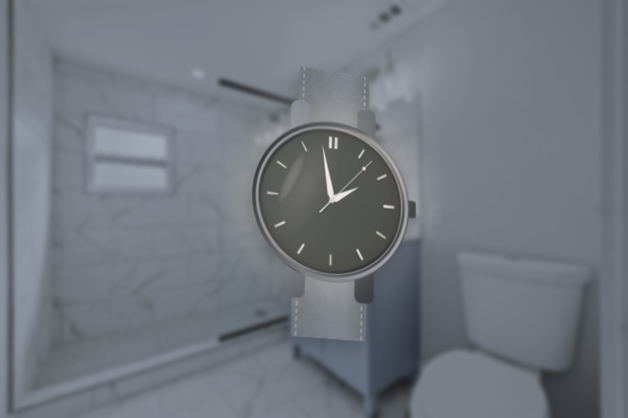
1:58:07
